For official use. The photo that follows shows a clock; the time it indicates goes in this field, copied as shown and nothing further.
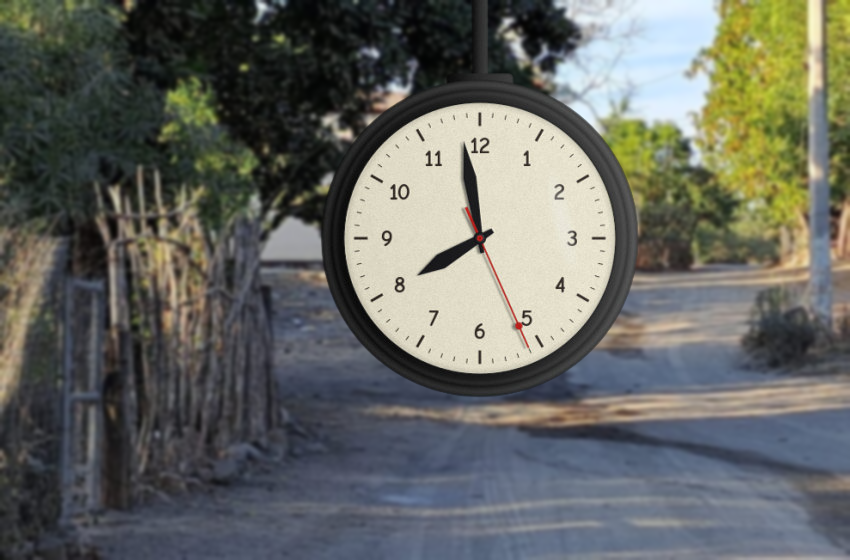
7:58:26
